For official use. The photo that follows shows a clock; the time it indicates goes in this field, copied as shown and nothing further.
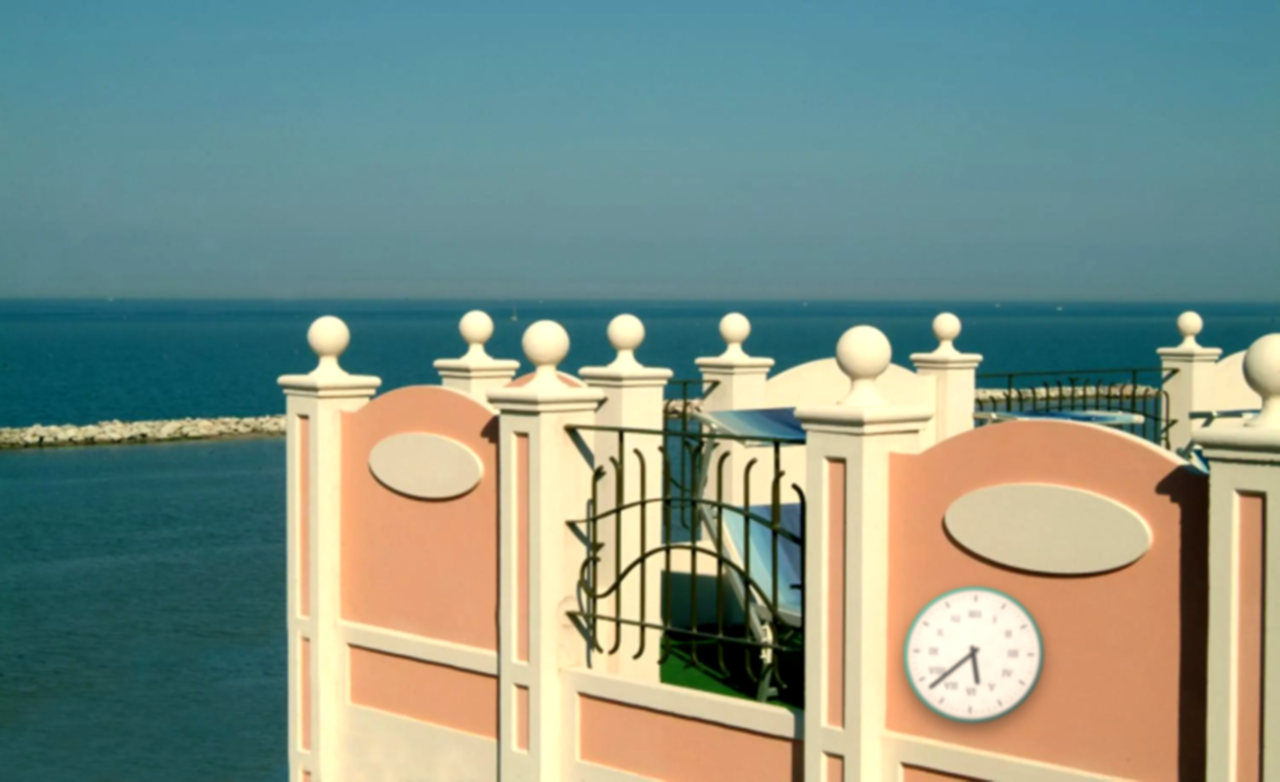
5:38
